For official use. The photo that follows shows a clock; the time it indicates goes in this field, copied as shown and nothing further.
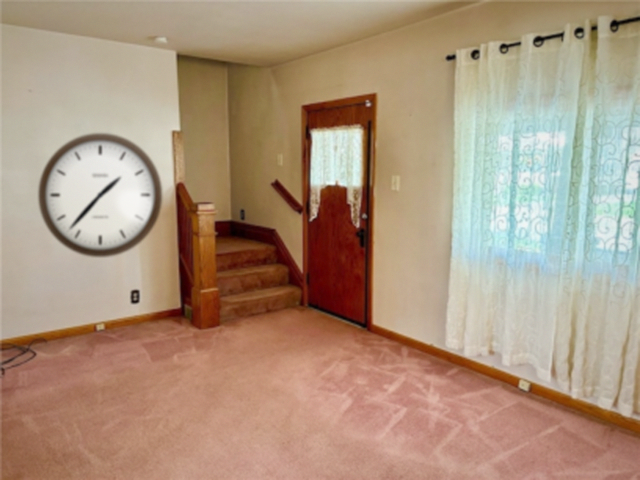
1:37
